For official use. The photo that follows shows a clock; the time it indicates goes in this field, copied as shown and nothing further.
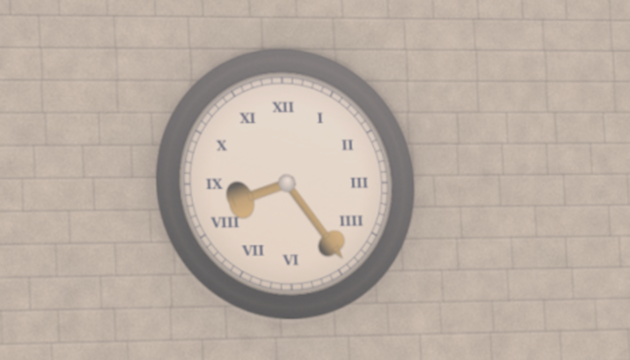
8:24
